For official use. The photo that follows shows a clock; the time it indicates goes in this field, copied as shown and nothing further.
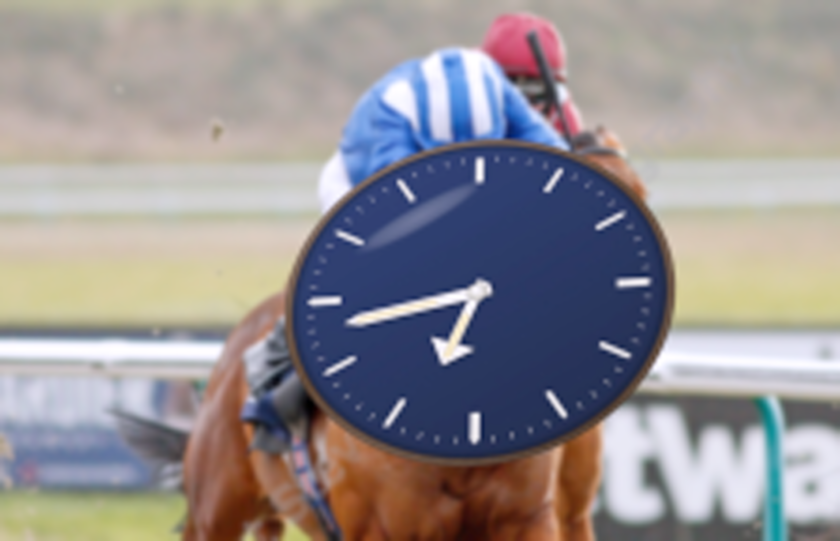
6:43
